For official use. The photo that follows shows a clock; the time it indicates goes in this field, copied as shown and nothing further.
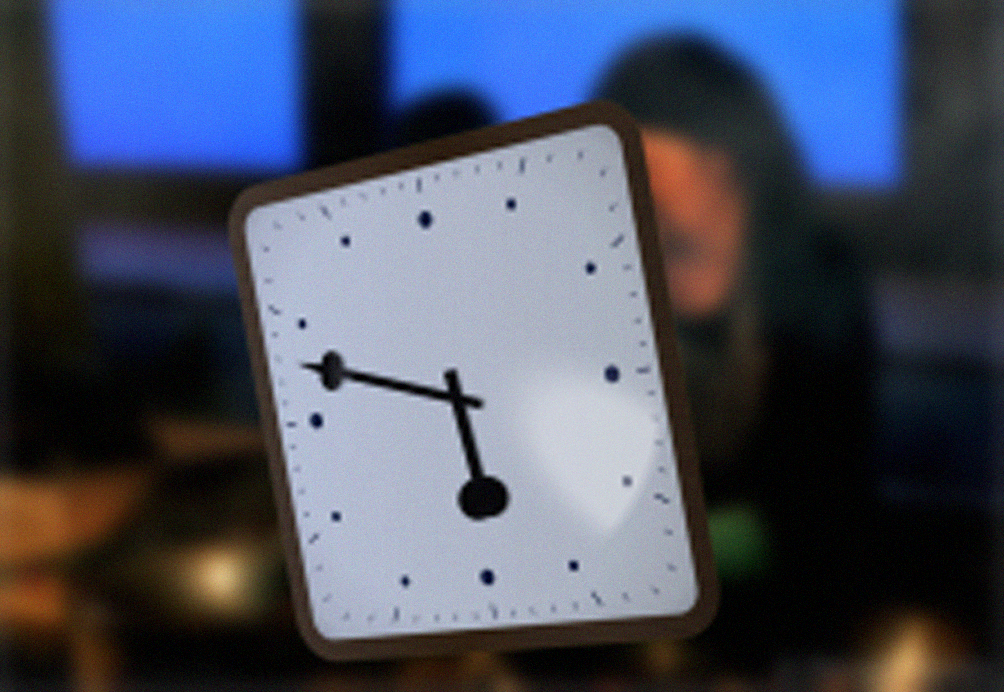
5:48
